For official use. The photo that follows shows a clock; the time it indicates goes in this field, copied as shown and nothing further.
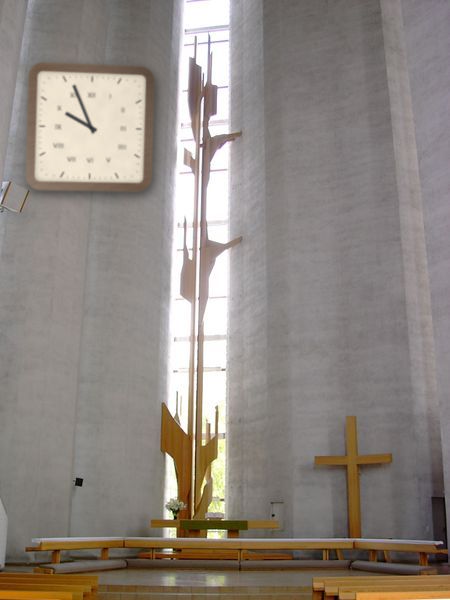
9:56
